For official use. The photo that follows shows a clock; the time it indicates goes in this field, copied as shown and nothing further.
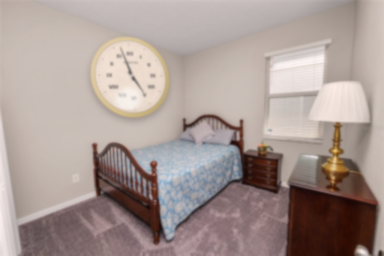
4:57
